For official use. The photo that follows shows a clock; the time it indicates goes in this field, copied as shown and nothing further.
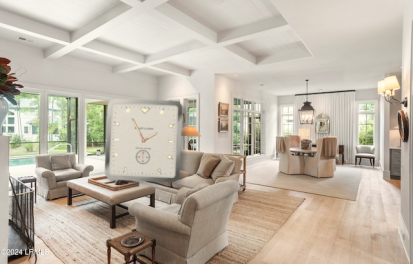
1:55
